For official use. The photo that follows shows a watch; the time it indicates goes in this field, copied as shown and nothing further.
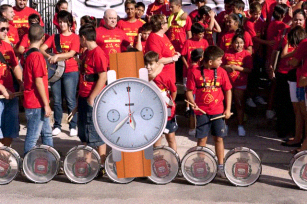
5:38
